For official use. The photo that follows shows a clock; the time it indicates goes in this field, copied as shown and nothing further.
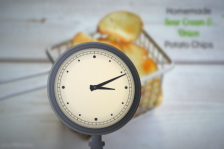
3:11
